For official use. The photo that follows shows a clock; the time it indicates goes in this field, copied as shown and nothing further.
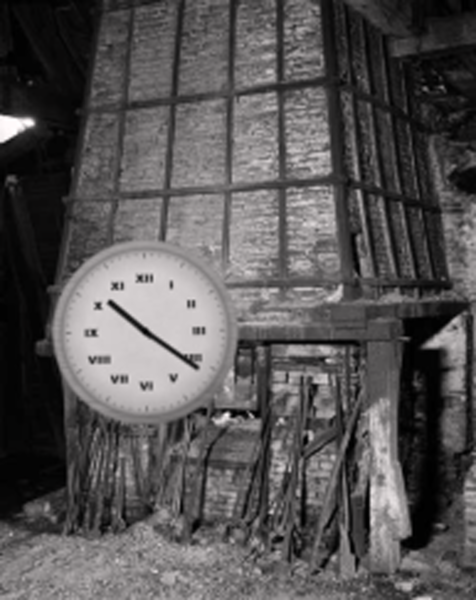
10:21
